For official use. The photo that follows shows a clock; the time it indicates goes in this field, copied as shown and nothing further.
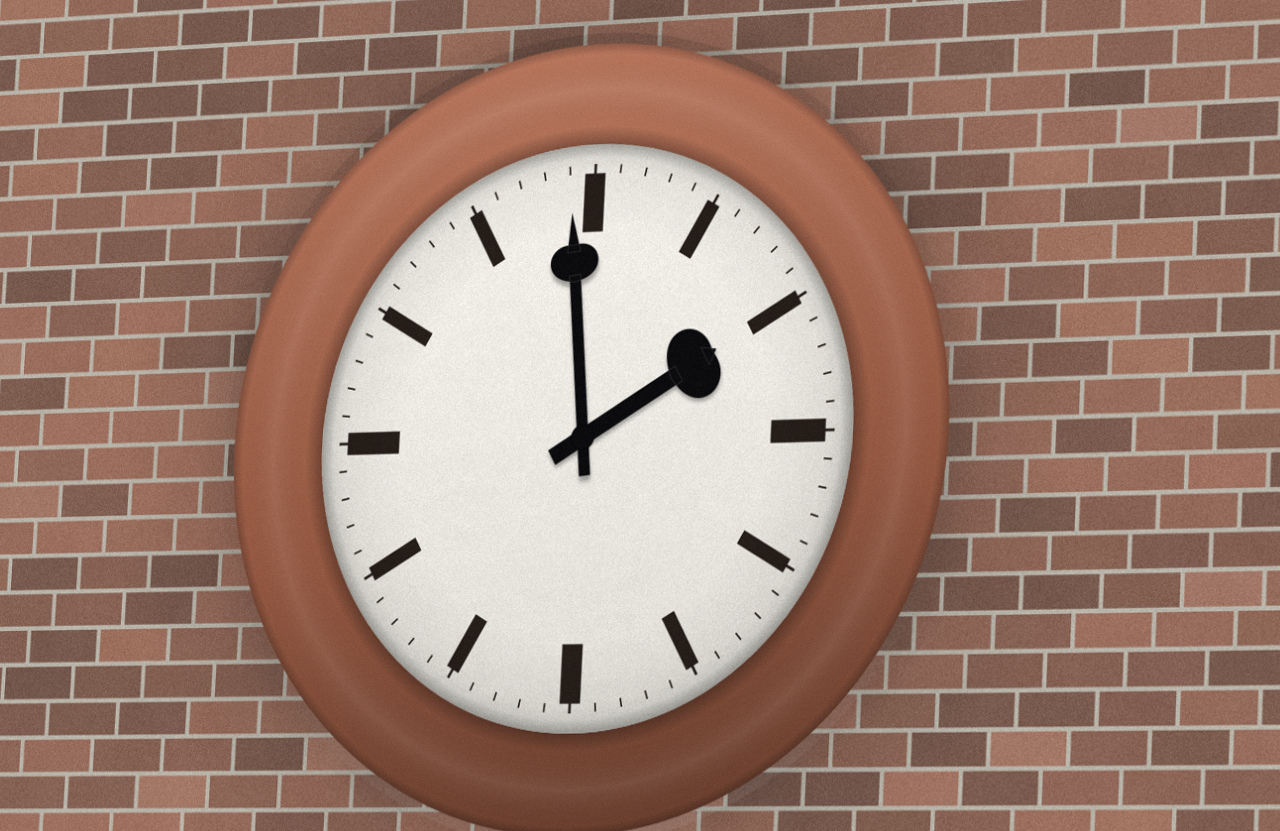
1:59
